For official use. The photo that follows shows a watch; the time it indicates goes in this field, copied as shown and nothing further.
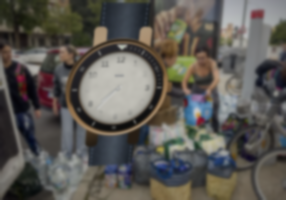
7:37
